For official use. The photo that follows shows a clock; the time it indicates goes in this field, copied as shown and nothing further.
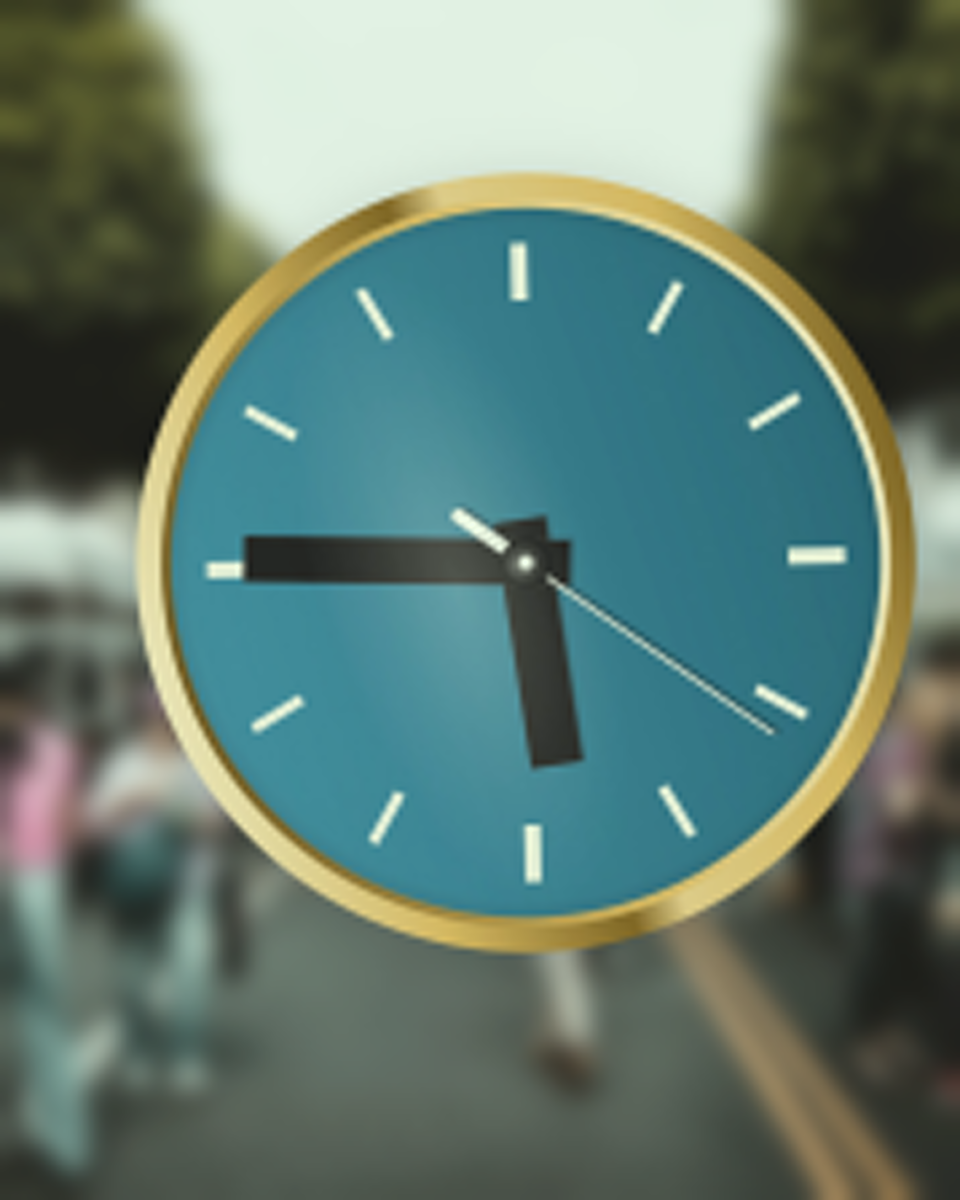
5:45:21
